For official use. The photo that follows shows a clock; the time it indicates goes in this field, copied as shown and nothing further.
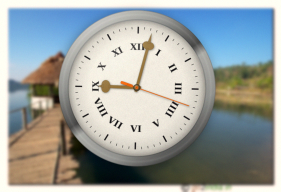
9:02:18
